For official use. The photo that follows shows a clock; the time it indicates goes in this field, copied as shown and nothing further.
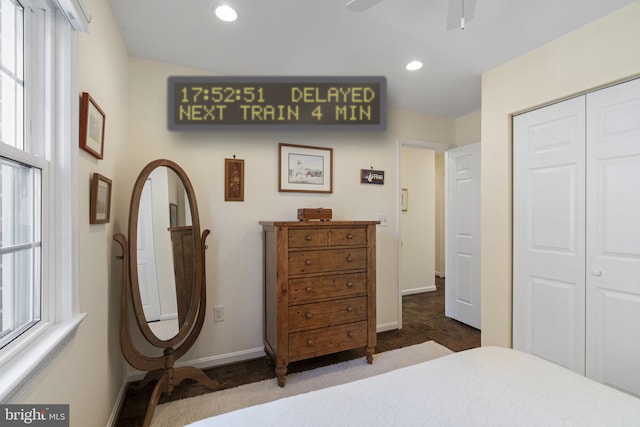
17:52:51
